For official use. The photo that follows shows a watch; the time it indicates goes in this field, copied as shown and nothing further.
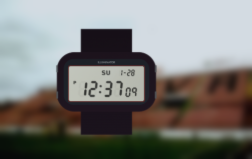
12:37:09
